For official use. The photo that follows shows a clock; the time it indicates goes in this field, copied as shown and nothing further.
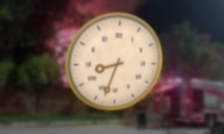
8:33
